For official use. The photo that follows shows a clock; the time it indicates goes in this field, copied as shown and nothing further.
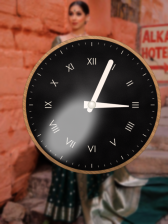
3:04
